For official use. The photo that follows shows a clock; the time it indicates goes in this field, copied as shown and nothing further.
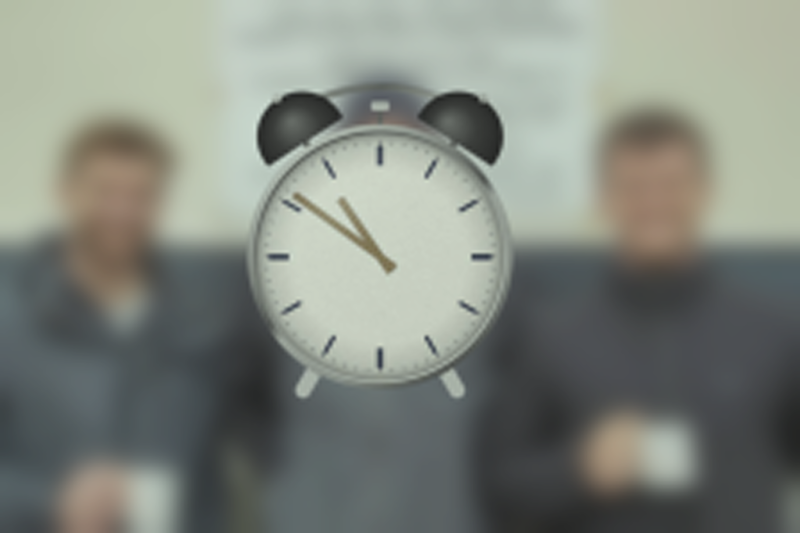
10:51
